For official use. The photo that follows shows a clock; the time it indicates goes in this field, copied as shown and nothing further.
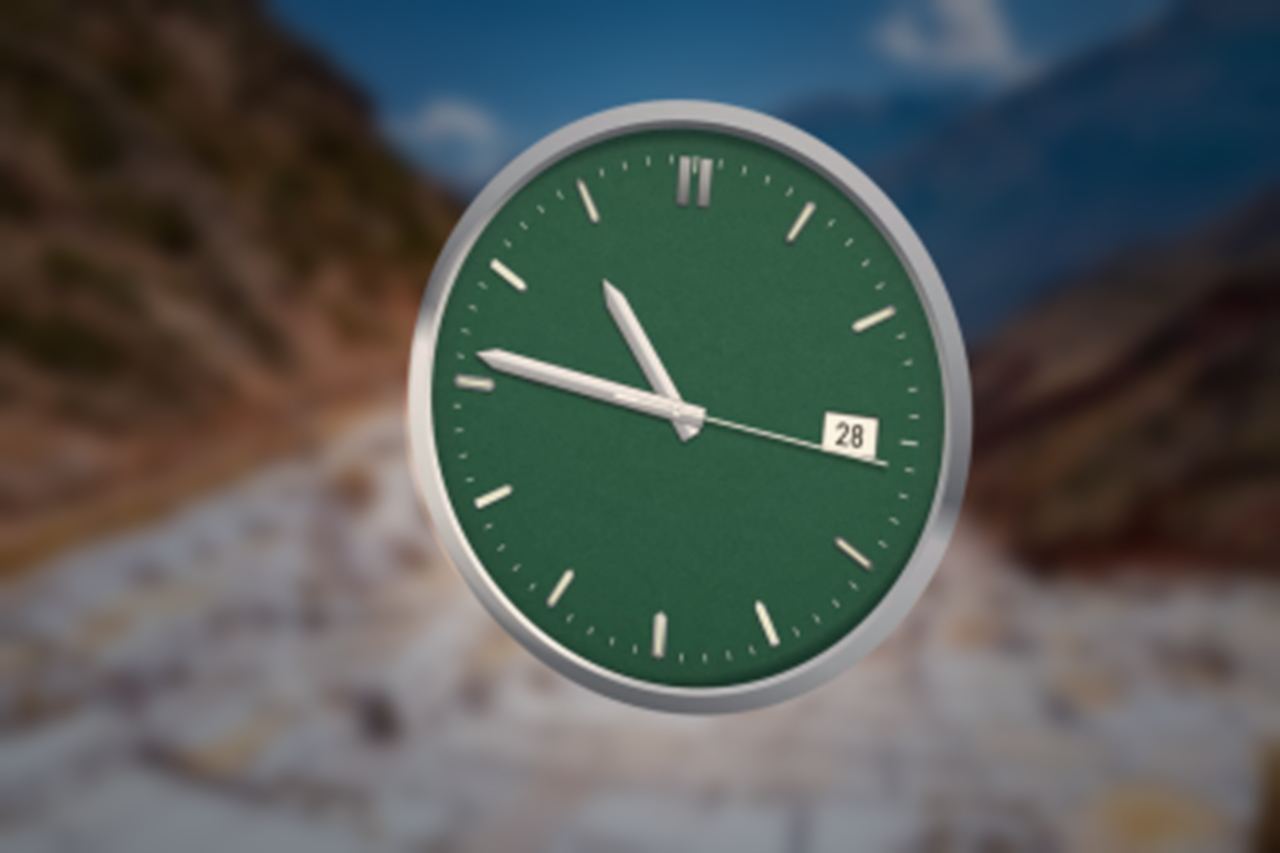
10:46:16
